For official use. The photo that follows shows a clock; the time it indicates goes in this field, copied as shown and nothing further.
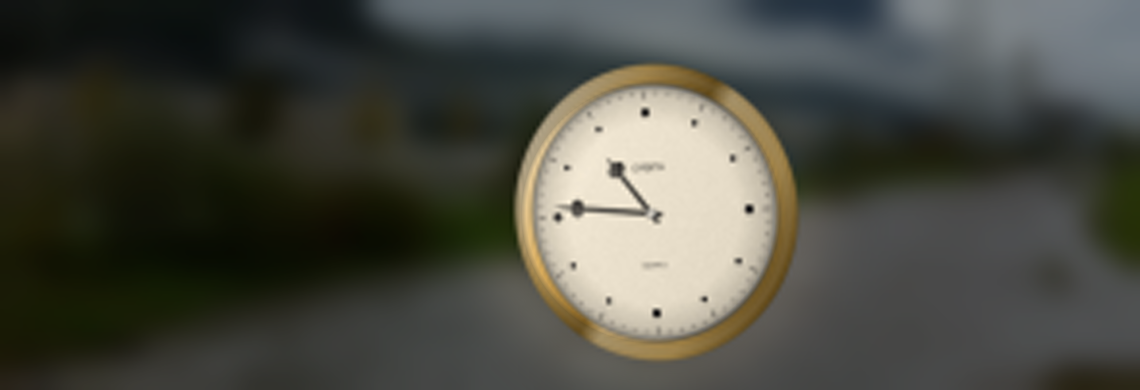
10:46
